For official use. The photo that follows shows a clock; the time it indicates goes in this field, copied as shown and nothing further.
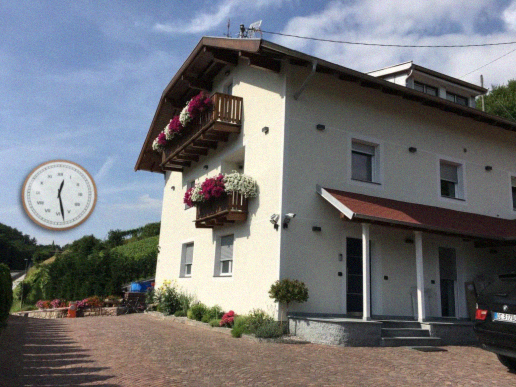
12:28
